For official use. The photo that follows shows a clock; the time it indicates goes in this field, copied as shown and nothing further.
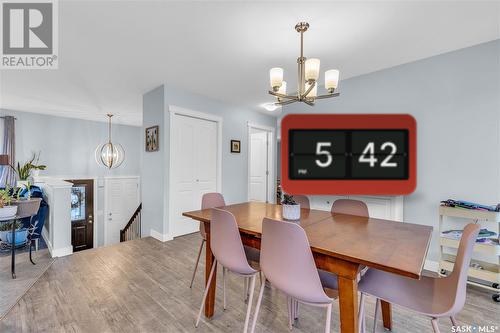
5:42
